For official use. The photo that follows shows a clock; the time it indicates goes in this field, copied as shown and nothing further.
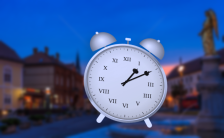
1:10
